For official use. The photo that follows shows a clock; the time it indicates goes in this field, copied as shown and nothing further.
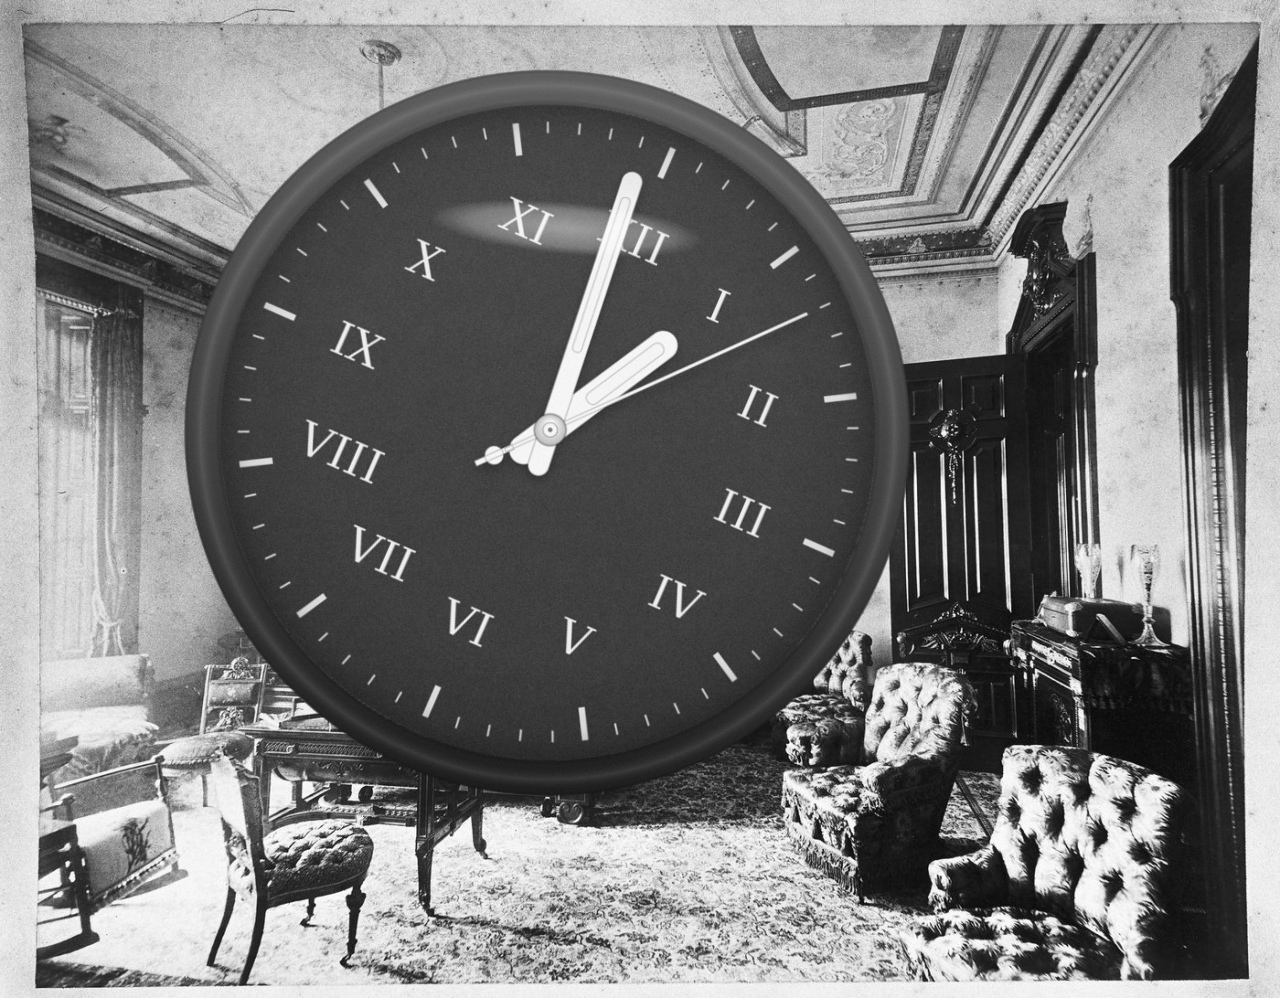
12:59:07
